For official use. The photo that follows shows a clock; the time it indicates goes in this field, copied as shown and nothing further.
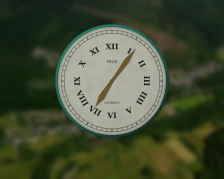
7:06
